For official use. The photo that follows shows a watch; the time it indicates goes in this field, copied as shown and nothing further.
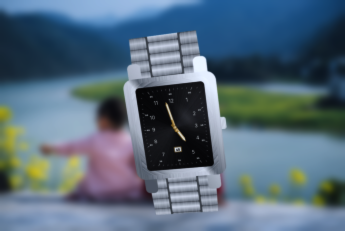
4:58
